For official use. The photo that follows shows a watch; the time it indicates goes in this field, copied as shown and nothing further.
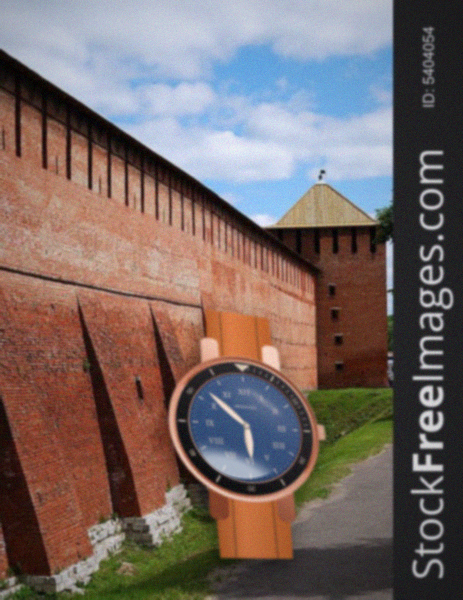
5:52
